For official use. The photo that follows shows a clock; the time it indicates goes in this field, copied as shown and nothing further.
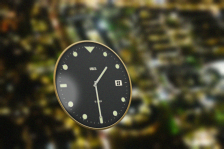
1:30
